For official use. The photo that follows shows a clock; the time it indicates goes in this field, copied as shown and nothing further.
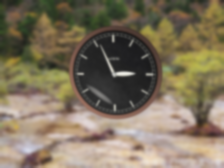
2:56
